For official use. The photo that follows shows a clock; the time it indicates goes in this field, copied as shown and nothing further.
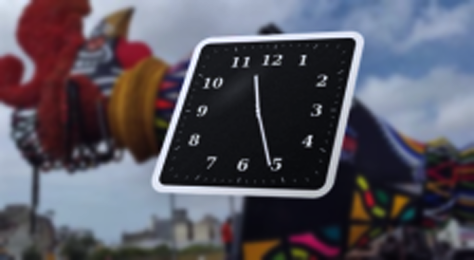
11:26
